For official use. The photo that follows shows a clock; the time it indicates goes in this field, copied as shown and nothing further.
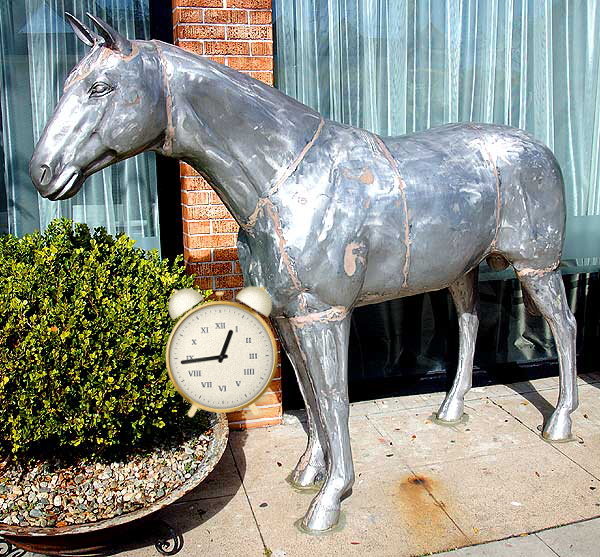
12:44
